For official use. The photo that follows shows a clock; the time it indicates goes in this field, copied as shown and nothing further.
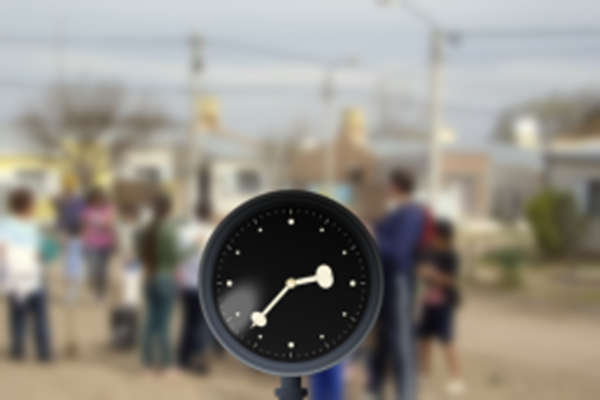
2:37
